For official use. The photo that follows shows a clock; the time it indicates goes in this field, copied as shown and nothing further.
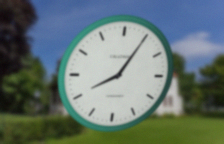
8:05
